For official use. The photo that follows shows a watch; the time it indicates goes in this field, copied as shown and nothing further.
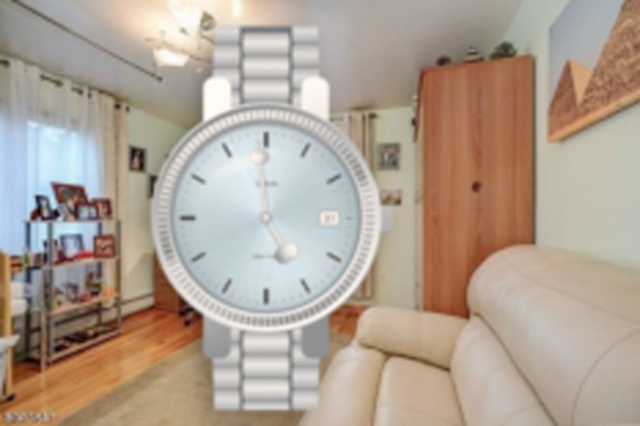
4:59
